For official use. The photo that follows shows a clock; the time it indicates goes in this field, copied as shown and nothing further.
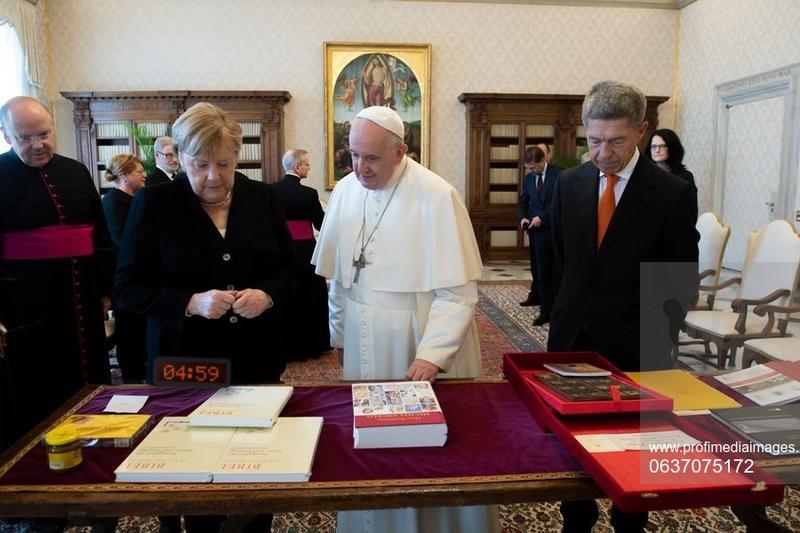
4:59
